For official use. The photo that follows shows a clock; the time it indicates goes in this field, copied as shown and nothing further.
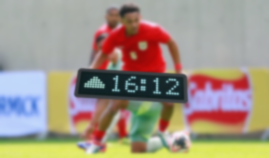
16:12
